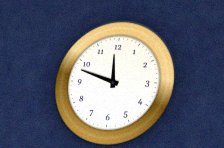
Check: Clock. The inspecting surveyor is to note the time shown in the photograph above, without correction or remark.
11:48
